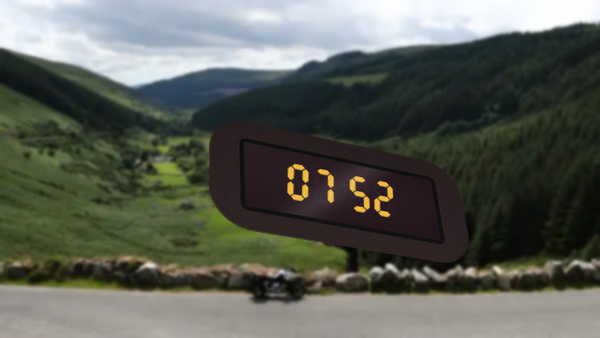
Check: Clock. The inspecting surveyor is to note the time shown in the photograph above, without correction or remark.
7:52
